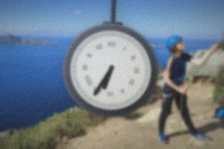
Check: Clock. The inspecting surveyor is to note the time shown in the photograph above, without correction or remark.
6:35
